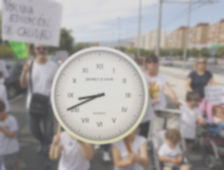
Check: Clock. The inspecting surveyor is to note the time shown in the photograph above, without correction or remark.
8:41
